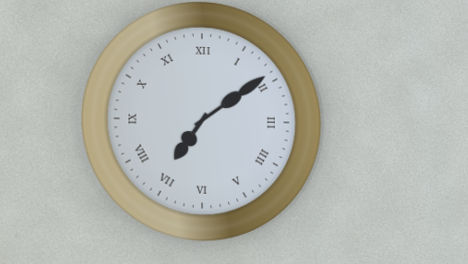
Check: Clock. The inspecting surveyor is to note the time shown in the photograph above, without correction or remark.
7:09
